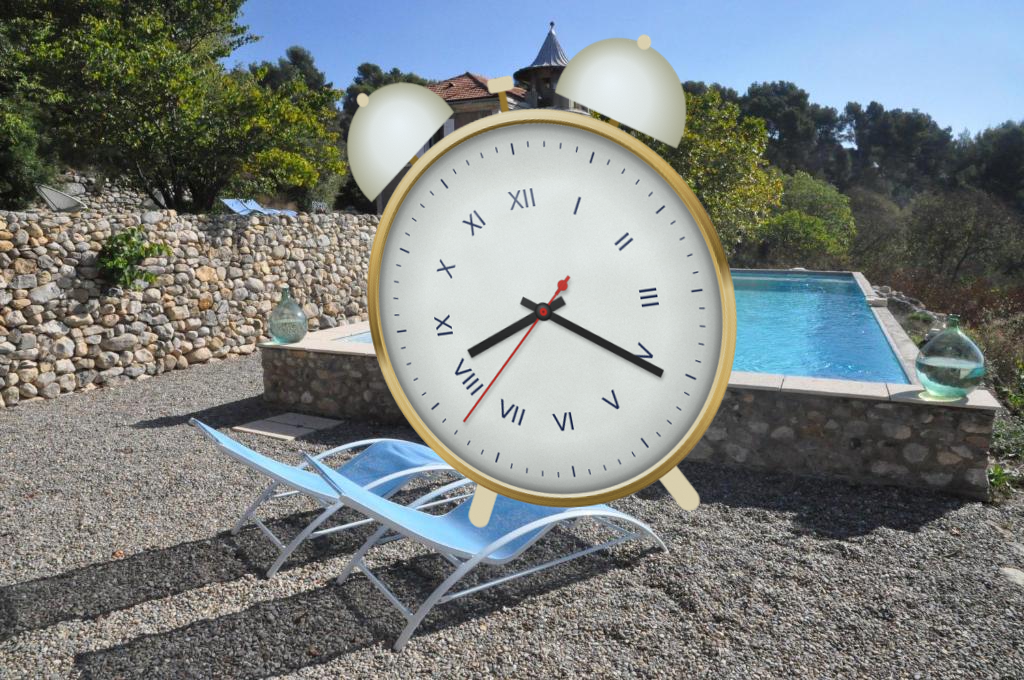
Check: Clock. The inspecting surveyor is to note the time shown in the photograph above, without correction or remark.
8:20:38
